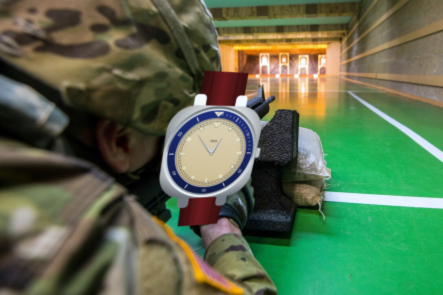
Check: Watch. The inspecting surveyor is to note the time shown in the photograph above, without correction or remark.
12:53
